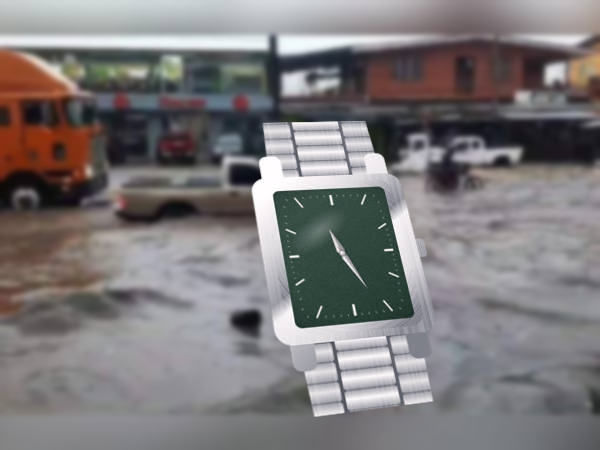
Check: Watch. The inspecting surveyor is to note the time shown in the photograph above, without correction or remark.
11:26
